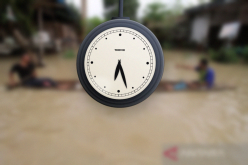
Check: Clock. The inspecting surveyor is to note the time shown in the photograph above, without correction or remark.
6:27
